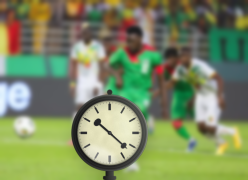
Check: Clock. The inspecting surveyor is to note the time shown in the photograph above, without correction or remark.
10:22
